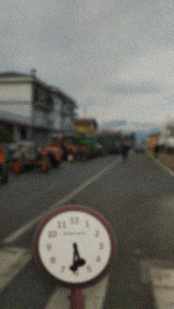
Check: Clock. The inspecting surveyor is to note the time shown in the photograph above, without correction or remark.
5:31
